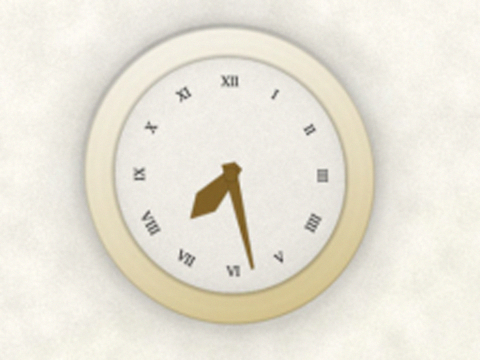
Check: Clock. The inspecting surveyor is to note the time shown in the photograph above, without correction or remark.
7:28
